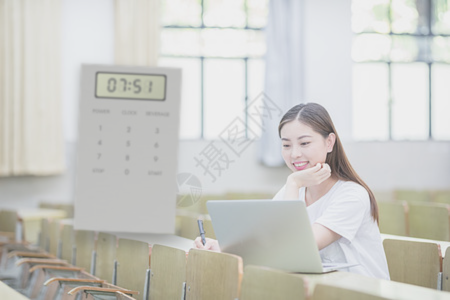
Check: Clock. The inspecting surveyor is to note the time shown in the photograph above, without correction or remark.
7:51
